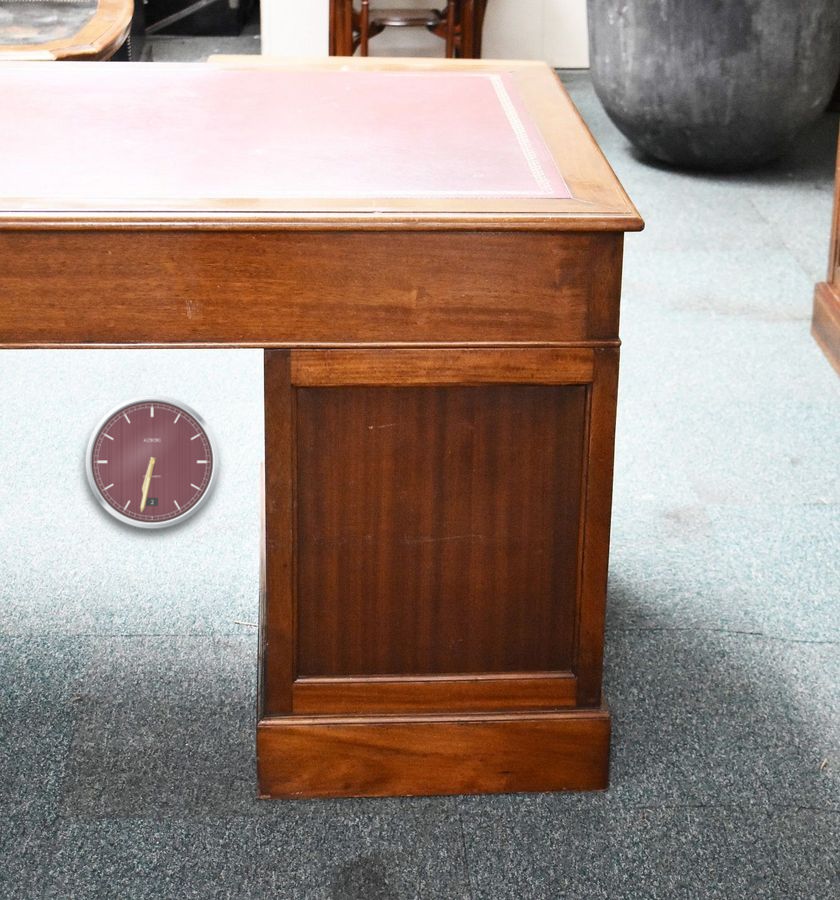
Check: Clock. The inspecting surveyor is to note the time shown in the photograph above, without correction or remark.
6:32
